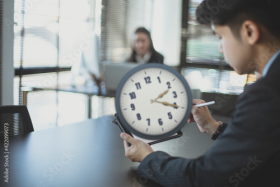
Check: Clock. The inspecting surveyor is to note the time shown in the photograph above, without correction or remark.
2:20
